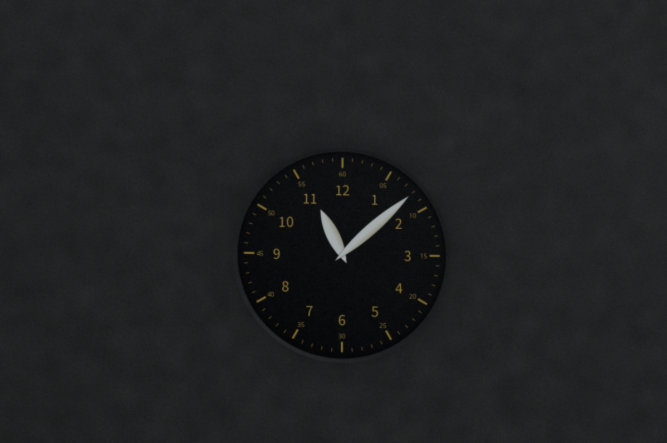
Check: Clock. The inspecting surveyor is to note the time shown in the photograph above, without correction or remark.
11:08
